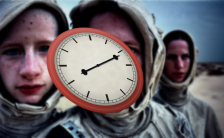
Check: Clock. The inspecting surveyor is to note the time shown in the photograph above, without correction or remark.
8:11
